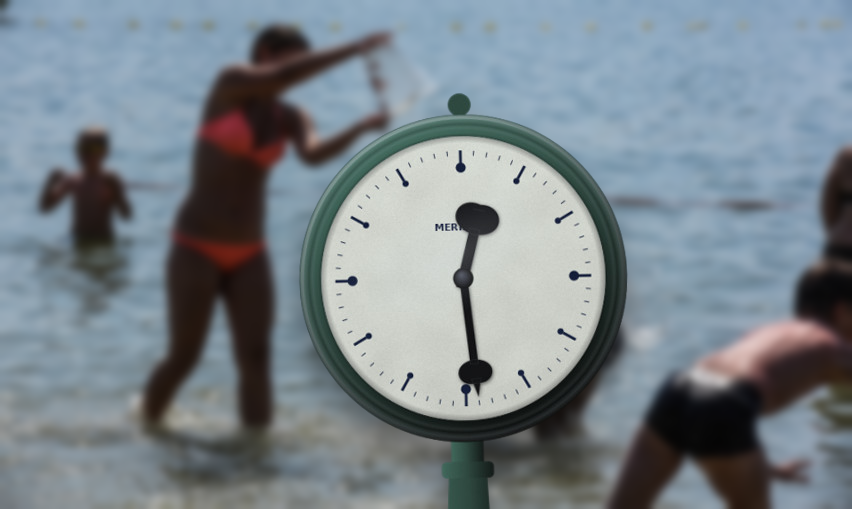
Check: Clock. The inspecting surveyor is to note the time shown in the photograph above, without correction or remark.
12:29
